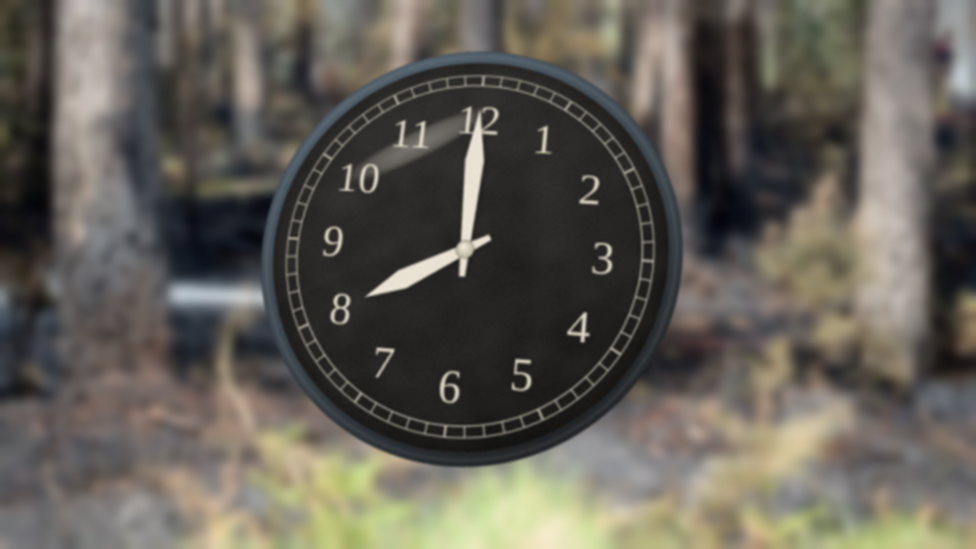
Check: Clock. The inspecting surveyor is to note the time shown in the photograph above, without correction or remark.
8:00
